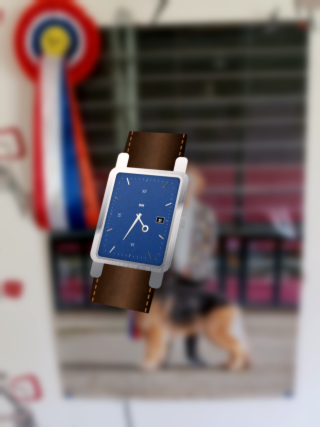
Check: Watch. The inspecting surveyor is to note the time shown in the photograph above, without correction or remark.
4:34
